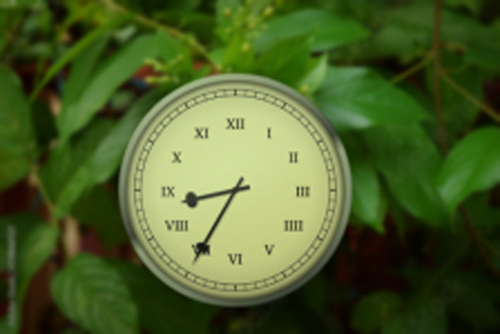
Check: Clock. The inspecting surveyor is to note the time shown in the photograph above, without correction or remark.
8:35
